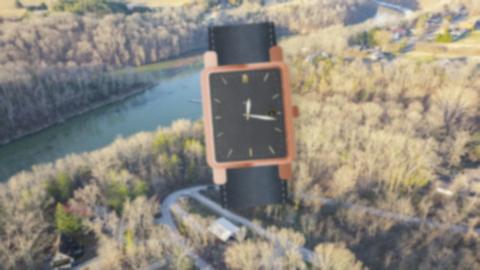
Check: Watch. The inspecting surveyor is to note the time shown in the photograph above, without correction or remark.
12:17
